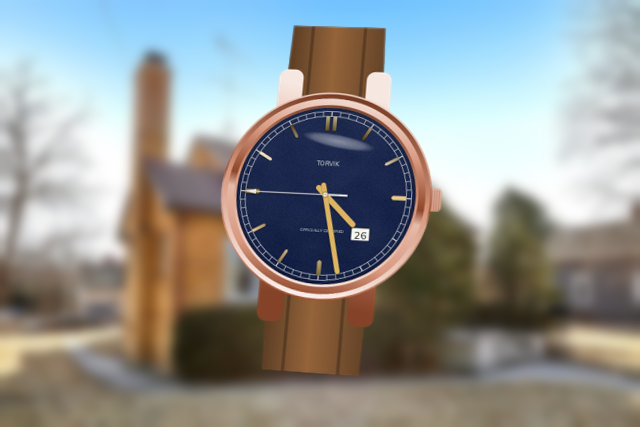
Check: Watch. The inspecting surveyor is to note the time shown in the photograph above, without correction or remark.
4:27:45
